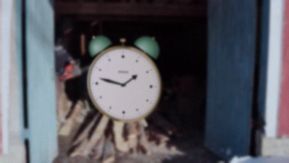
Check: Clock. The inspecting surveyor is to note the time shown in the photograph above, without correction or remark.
1:47
